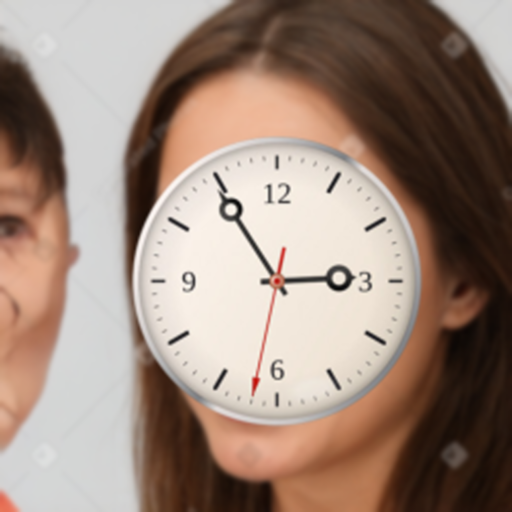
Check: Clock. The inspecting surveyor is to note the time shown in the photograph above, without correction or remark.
2:54:32
